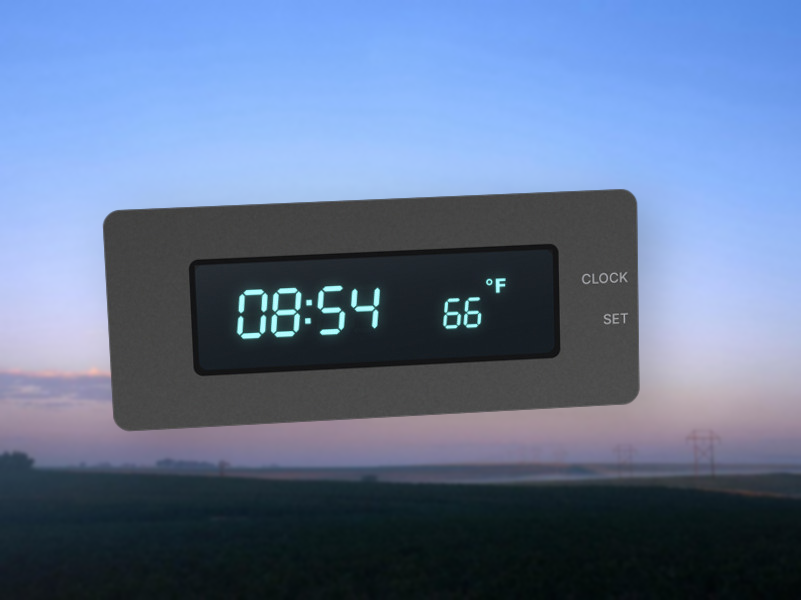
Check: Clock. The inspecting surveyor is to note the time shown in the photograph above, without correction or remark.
8:54
